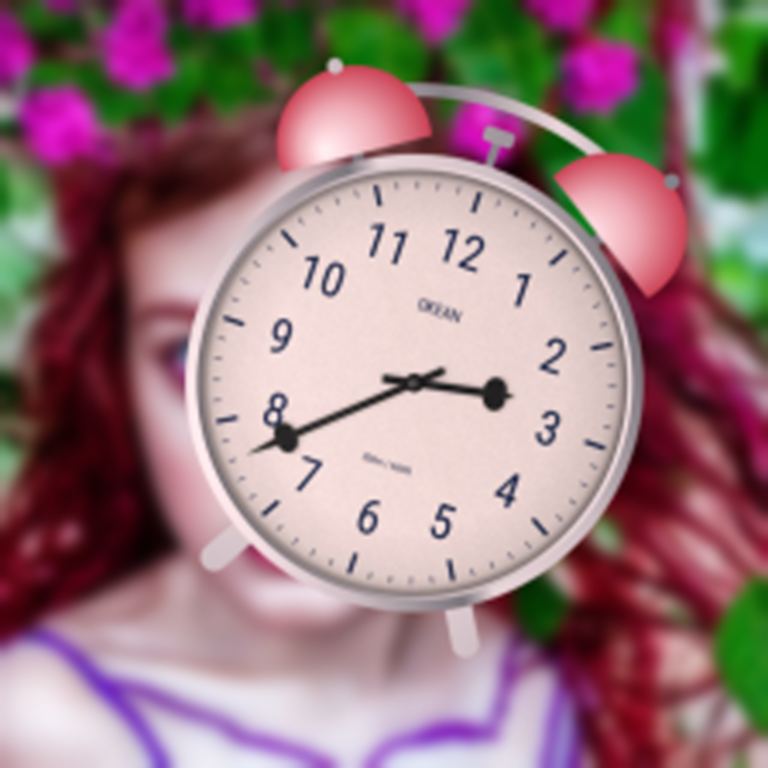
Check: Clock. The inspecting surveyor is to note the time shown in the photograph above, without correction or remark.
2:38
